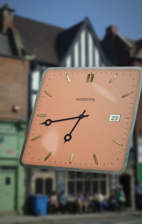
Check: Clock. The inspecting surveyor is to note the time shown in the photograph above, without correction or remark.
6:43
